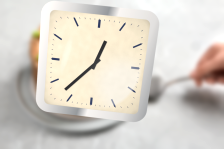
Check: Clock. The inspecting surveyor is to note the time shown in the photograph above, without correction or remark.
12:37
